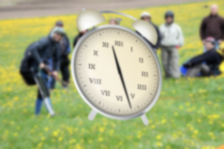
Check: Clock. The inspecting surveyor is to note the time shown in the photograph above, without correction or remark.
11:27
